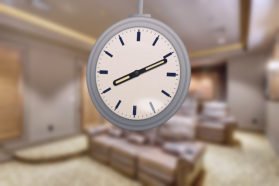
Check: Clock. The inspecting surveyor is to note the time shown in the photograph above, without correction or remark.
8:11
